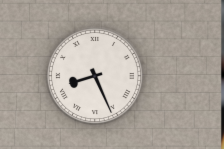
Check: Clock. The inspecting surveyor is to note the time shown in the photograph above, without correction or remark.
8:26
